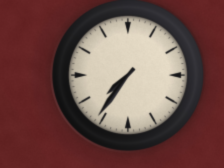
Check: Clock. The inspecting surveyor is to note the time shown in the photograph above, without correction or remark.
7:36
